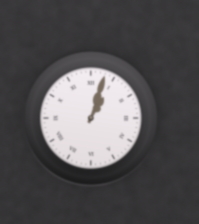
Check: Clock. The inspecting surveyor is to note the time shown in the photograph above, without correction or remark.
1:03
